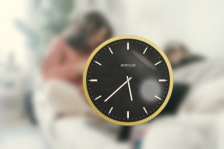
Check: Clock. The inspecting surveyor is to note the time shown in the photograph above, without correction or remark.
5:38
